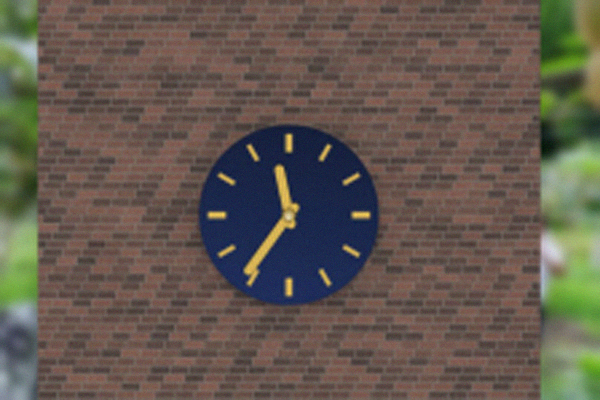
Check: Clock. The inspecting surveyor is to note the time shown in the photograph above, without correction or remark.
11:36
